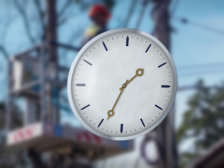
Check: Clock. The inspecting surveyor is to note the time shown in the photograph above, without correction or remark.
1:34
